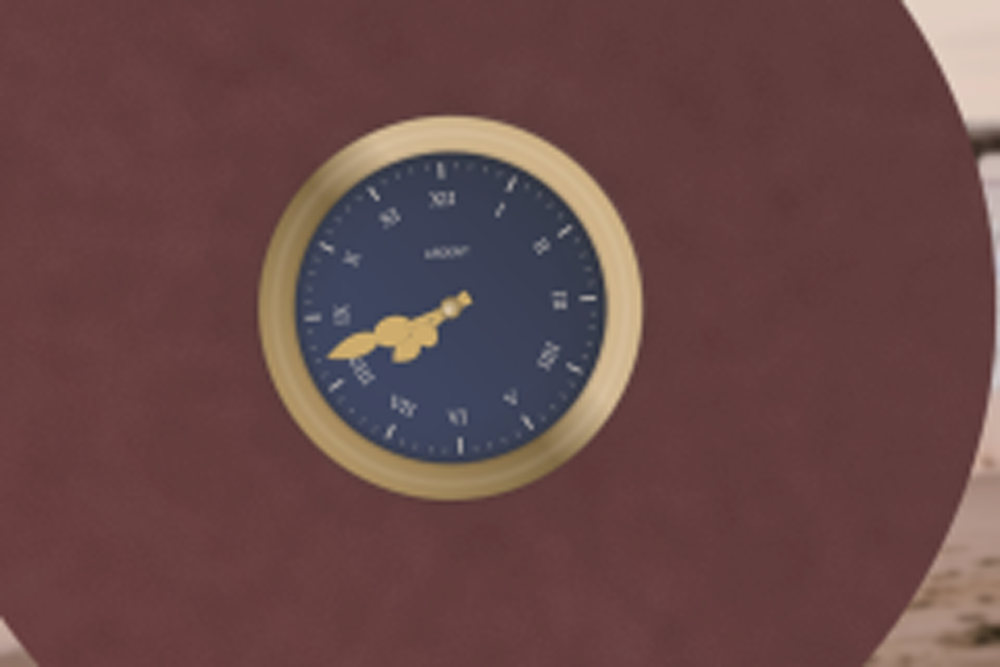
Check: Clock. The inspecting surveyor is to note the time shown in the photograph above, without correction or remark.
7:42
